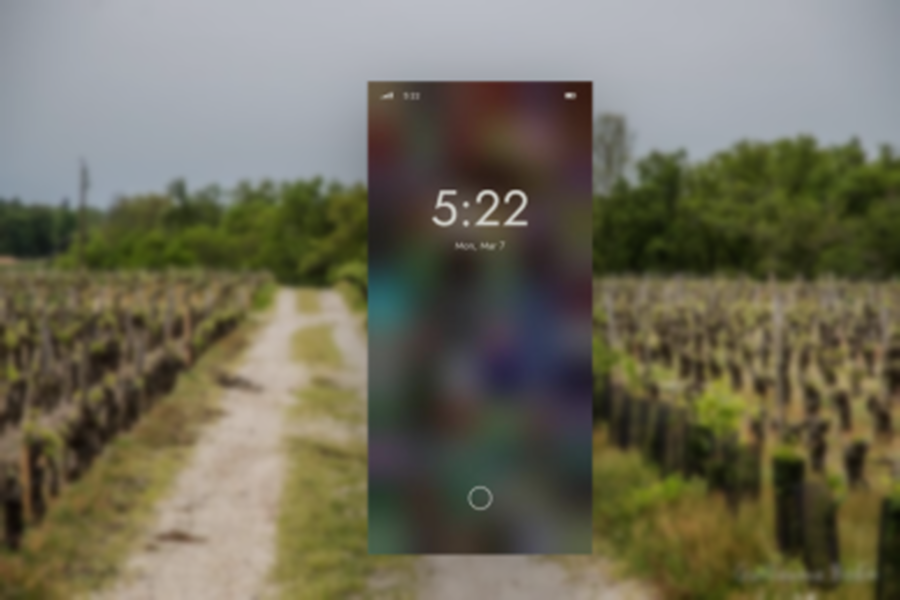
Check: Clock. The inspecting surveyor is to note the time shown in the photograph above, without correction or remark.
5:22
